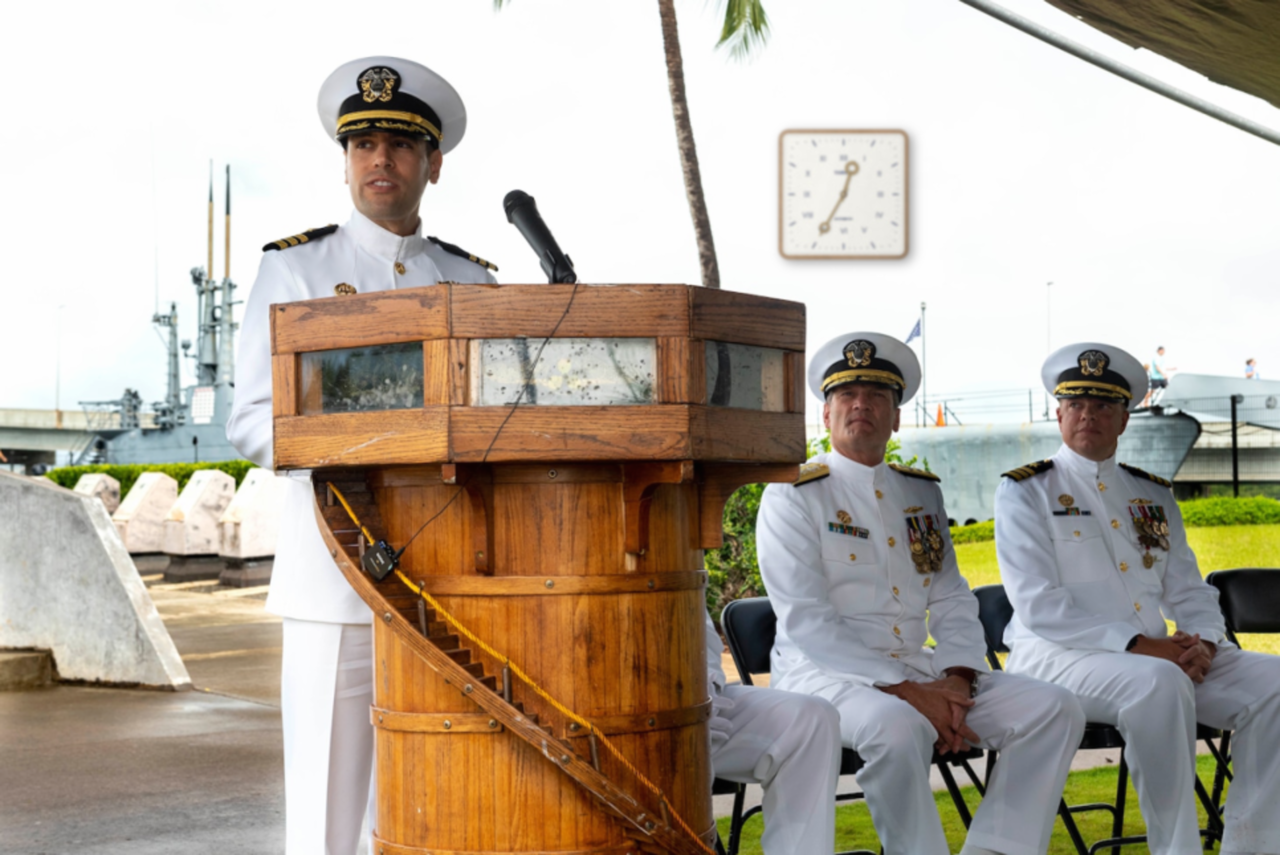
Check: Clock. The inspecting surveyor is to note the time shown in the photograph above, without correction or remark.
12:35
